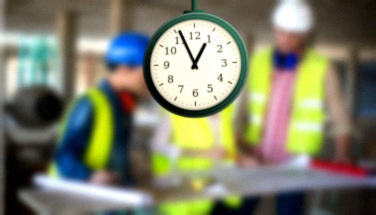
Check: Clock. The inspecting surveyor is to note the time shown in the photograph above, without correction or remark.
12:56
